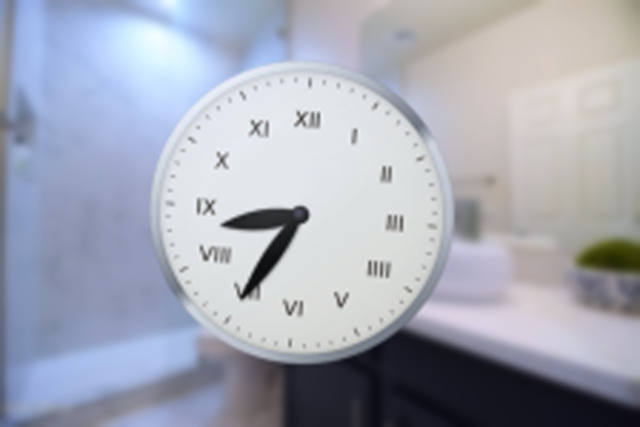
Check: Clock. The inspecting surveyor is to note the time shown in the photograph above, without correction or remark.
8:35
